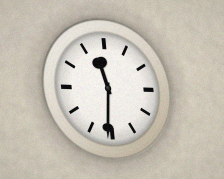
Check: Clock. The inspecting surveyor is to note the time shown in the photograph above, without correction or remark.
11:31
